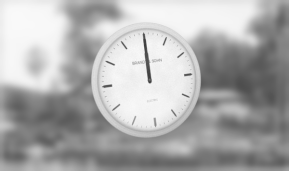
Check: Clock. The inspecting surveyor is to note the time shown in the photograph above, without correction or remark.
12:00
